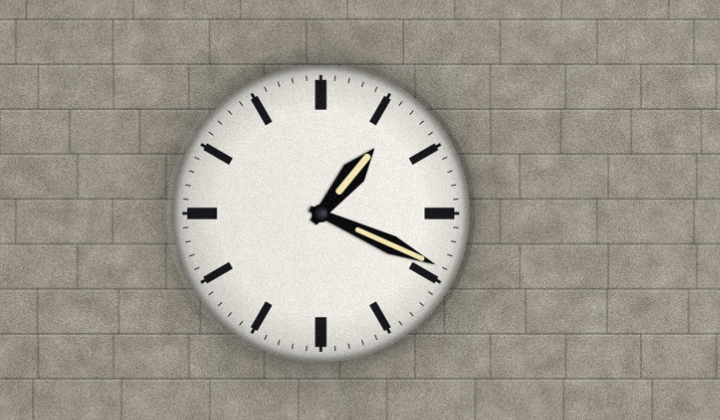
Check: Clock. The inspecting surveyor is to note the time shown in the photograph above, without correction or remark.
1:19
